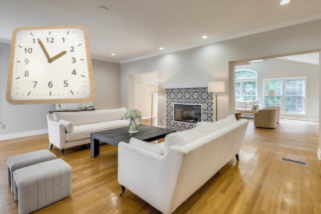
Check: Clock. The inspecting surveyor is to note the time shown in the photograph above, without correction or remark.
1:56
